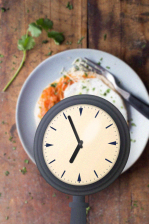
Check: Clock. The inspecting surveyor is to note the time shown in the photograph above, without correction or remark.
6:56
